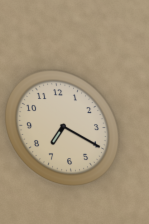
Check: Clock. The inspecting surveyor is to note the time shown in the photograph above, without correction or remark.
7:20
